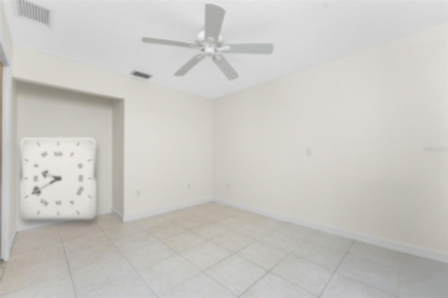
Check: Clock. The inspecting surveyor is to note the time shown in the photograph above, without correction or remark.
9:40
